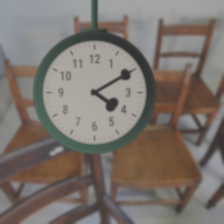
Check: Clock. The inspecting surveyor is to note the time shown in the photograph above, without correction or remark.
4:10
